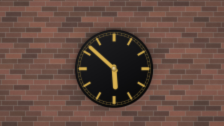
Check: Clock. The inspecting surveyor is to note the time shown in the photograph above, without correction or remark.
5:52
